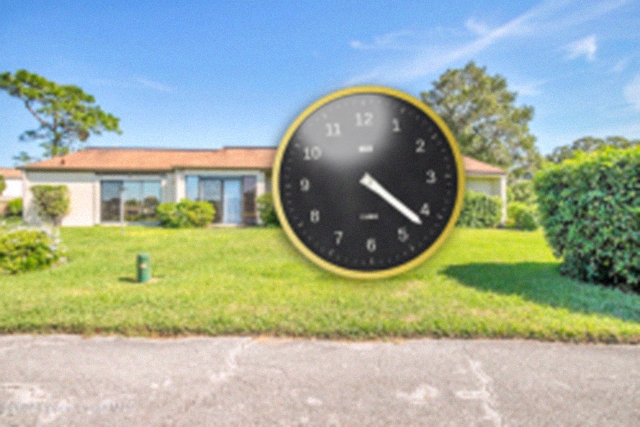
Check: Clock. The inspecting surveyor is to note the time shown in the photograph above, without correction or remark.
4:22
